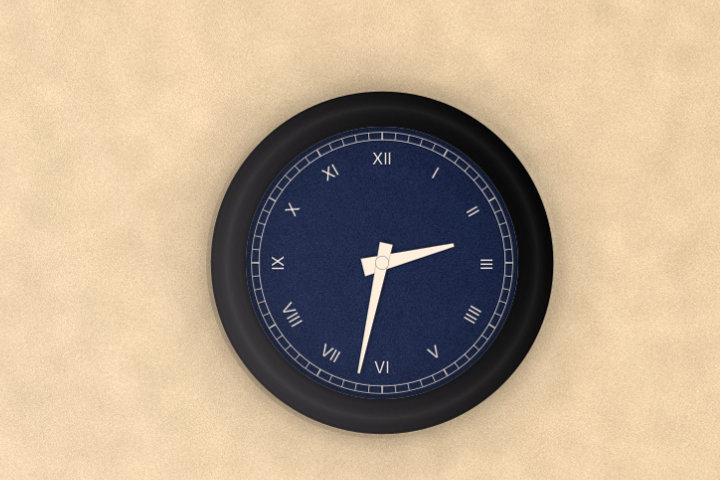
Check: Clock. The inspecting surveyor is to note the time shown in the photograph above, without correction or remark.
2:32
